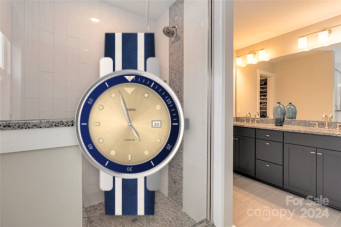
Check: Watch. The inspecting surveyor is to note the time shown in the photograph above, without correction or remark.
4:57
